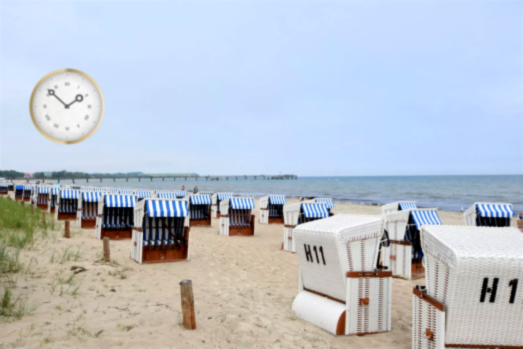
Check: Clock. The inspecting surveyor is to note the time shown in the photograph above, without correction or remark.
1:52
